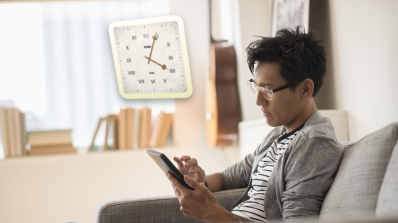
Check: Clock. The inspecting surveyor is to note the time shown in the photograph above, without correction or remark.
4:04
